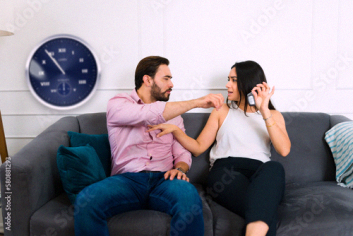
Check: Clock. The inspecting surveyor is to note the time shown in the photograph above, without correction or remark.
10:54
